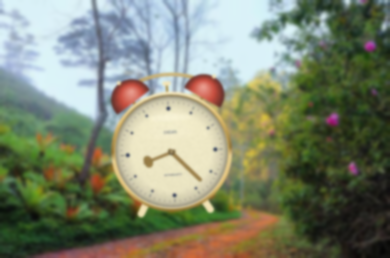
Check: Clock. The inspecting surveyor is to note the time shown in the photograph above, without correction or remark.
8:23
